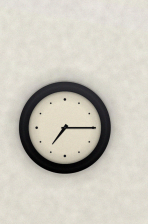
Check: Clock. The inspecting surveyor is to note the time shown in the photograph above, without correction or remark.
7:15
